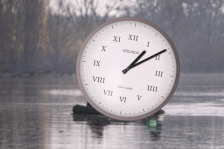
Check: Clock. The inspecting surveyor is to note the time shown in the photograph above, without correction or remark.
1:09
